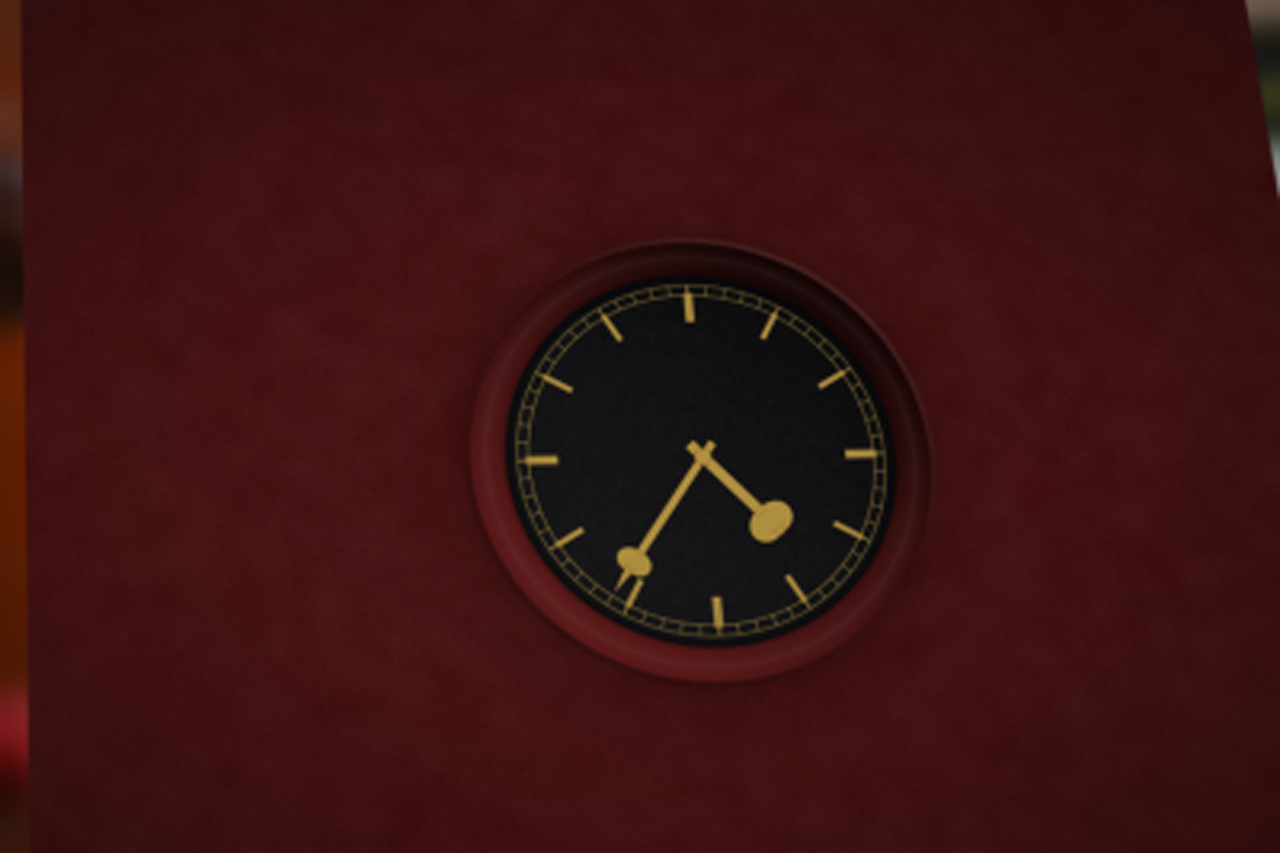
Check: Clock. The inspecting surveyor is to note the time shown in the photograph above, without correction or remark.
4:36
